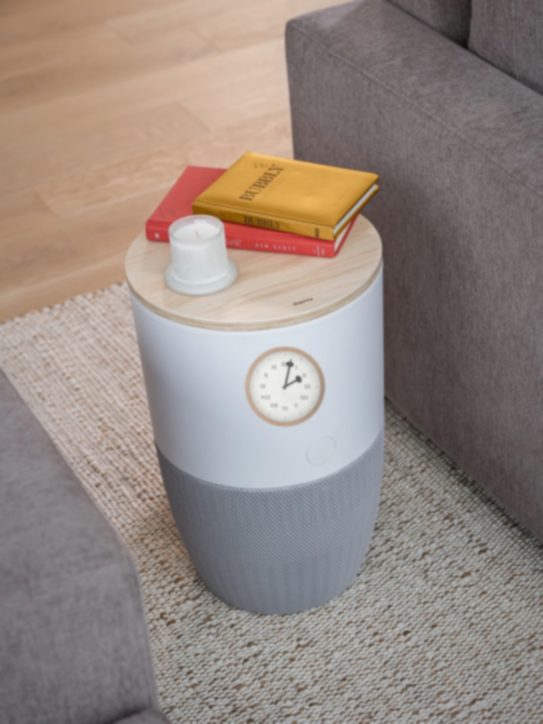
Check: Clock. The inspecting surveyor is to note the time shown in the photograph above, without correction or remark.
2:02
